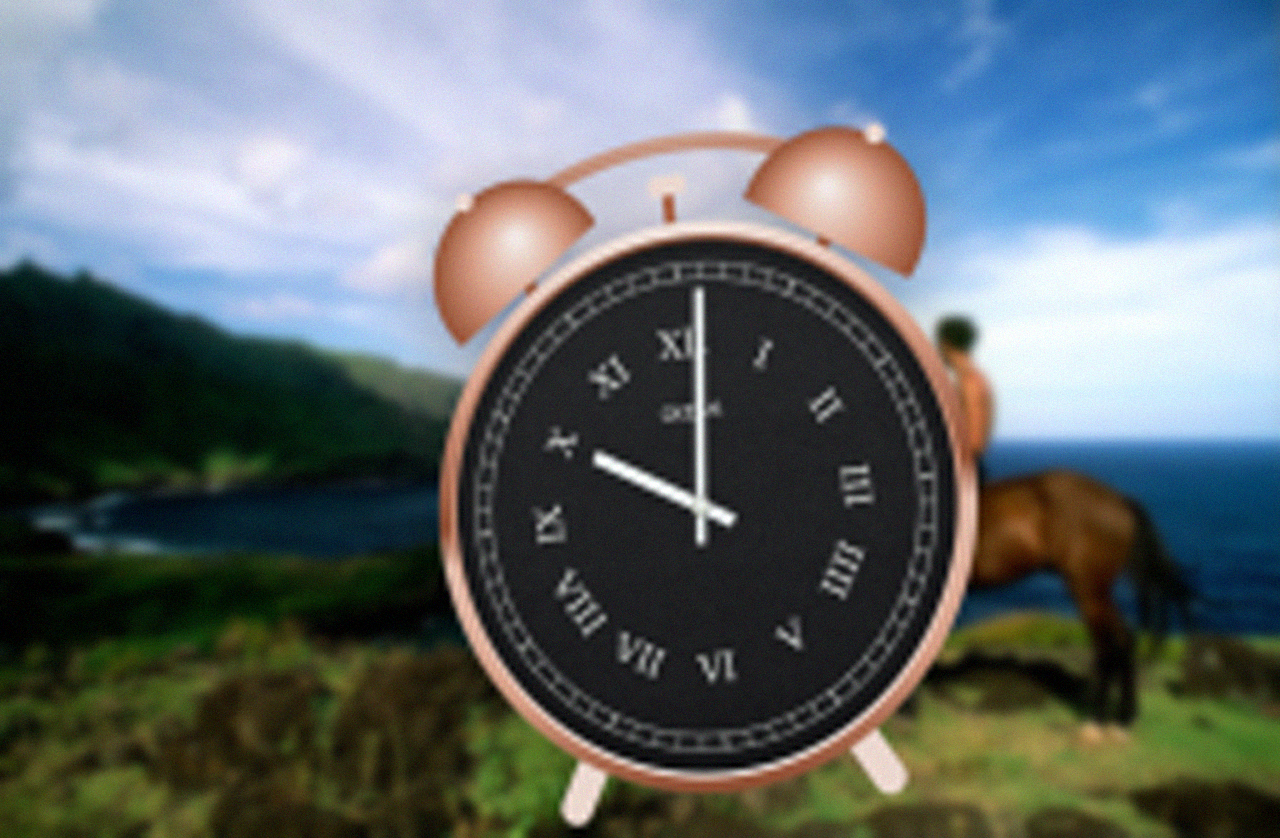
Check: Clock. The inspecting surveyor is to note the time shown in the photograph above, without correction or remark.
10:01
